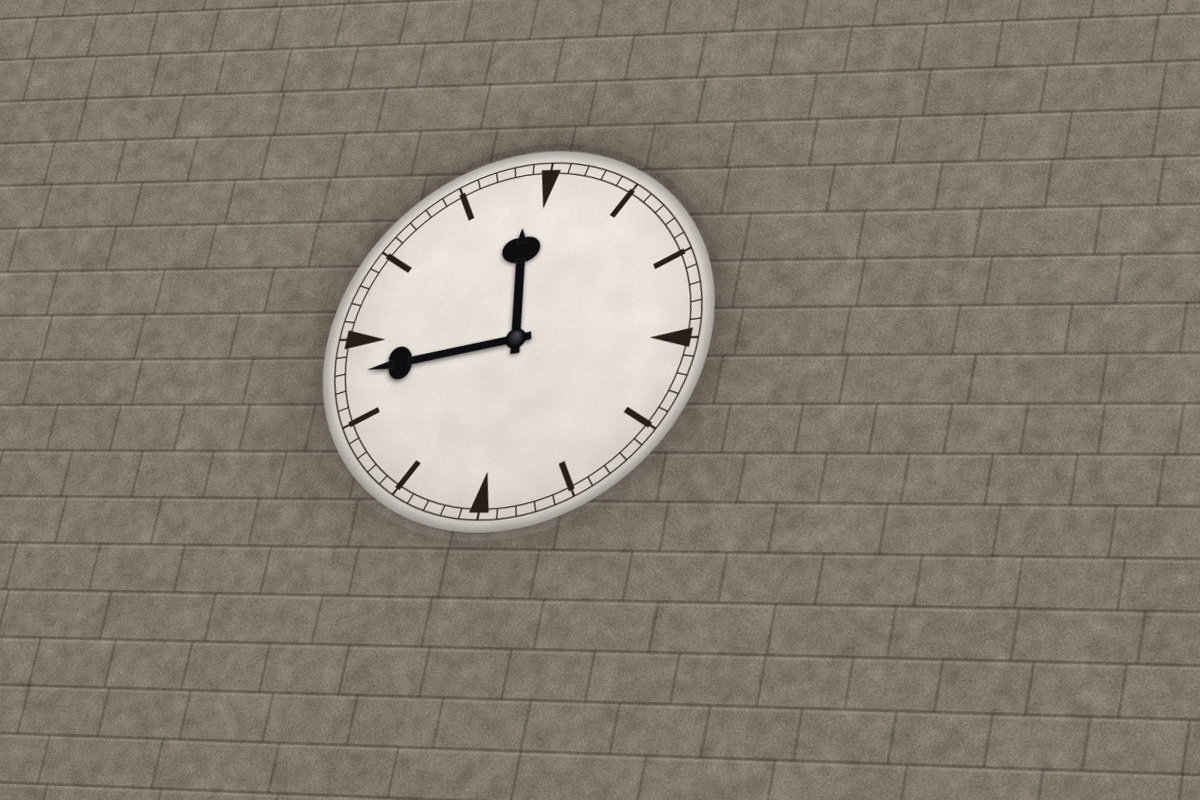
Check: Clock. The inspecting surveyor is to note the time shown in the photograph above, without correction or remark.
11:43
